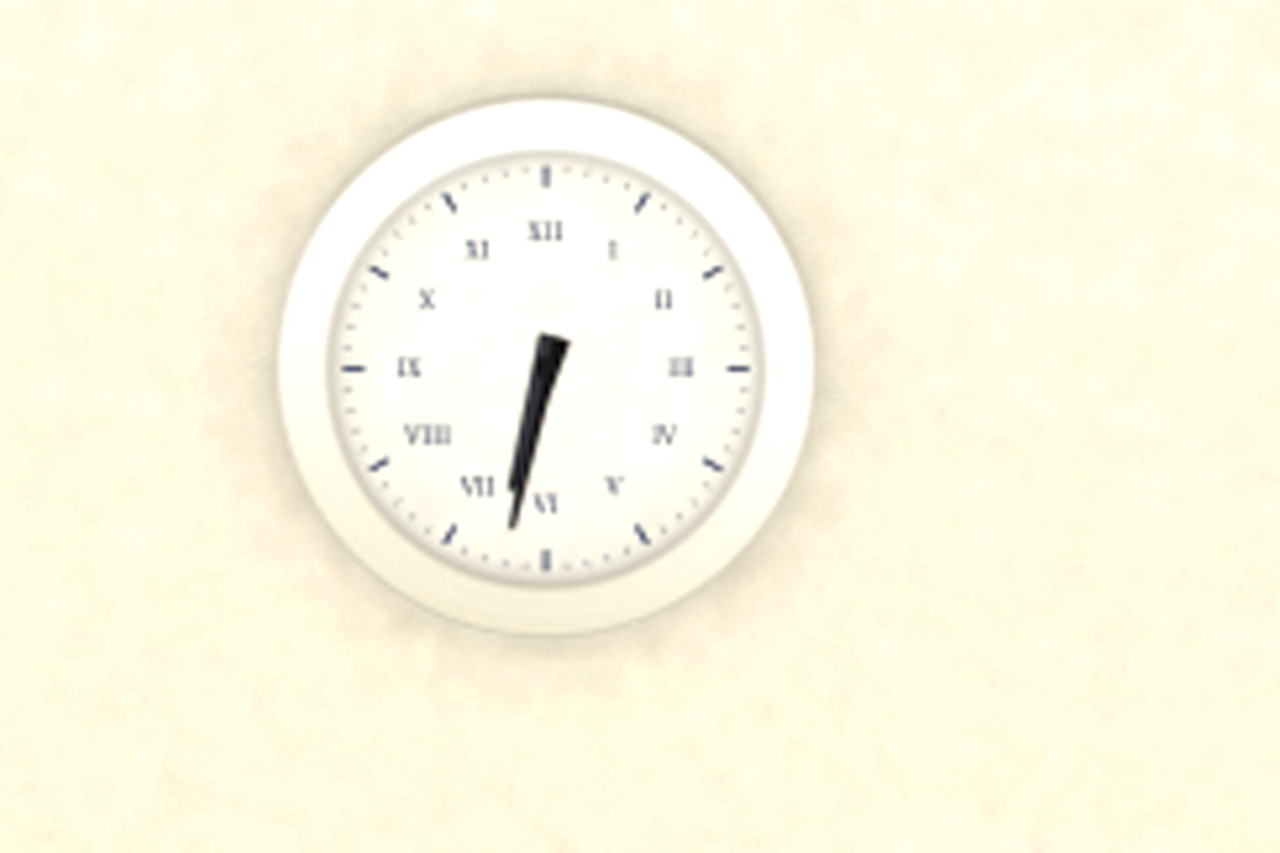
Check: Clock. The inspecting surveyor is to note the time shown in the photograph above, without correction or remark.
6:32
